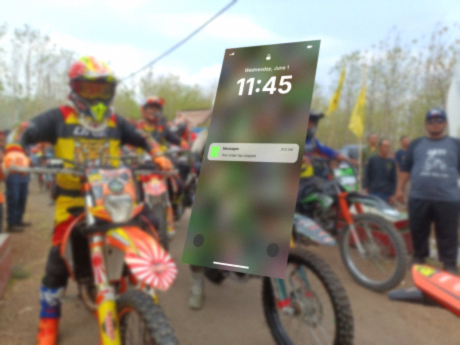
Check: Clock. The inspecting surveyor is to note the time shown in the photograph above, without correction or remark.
11:45
